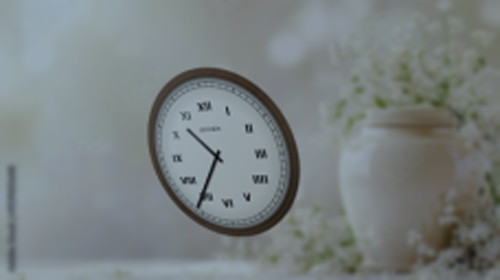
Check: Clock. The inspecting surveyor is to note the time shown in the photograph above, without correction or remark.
10:36
